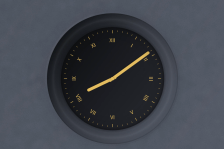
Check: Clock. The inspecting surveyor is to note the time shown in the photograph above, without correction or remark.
8:09
